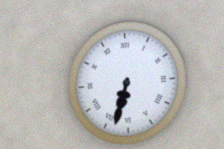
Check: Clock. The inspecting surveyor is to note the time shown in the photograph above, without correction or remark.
6:33
